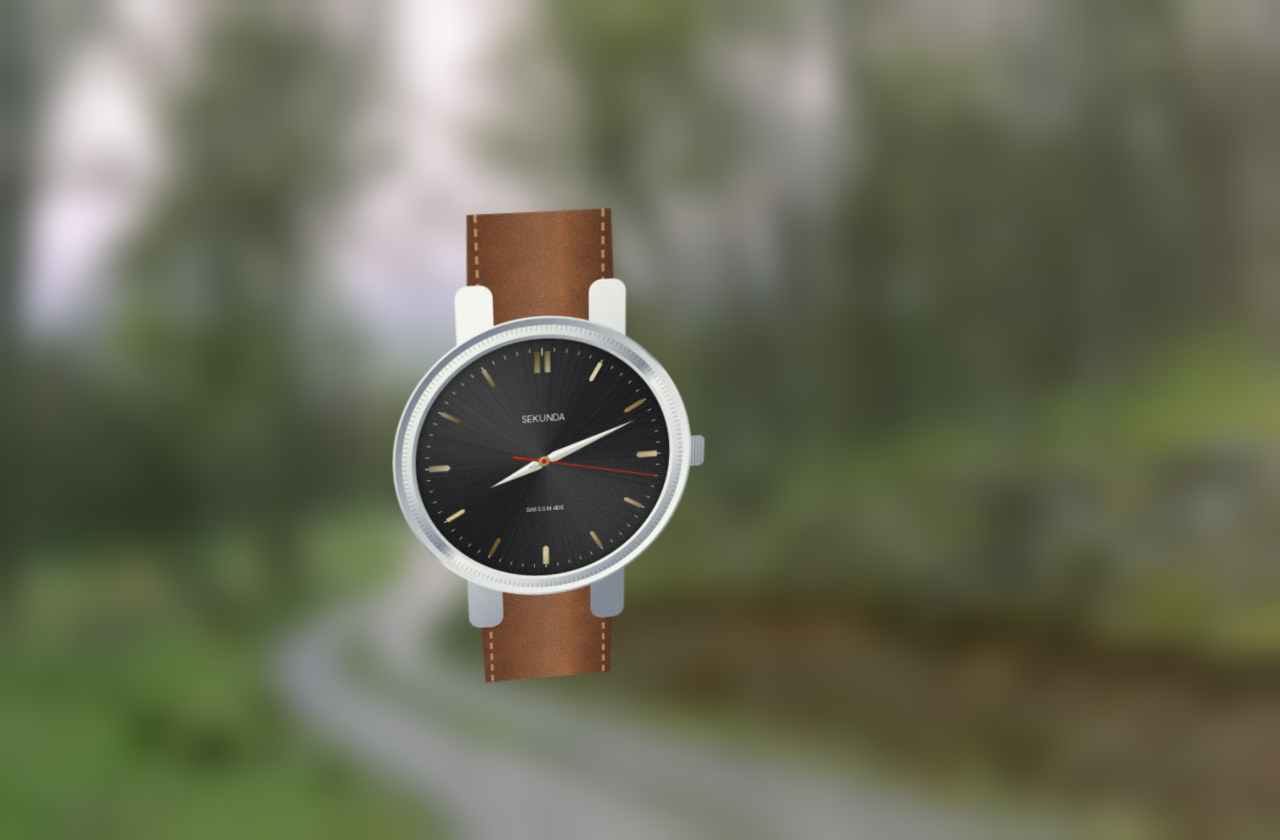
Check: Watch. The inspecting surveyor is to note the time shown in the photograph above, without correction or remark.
8:11:17
